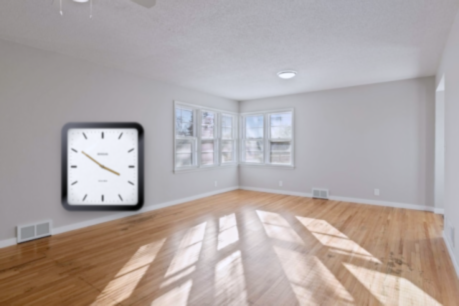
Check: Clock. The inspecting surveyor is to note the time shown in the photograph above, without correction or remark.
3:51
